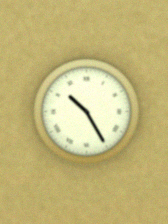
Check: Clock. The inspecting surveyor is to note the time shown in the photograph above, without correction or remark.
10:25
